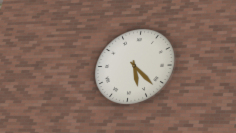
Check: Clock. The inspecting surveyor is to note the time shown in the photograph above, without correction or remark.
5:22
